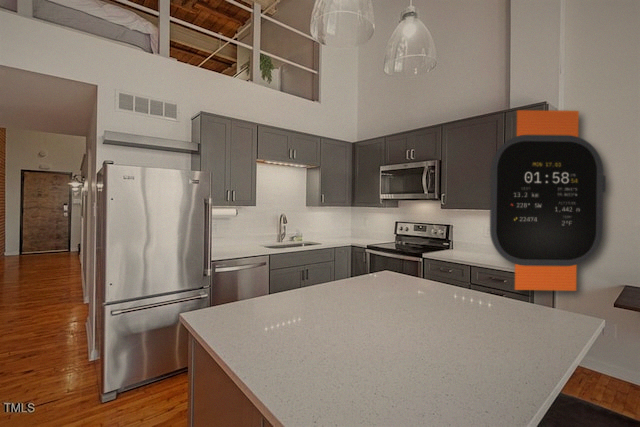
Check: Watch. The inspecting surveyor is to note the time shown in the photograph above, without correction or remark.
1:58
